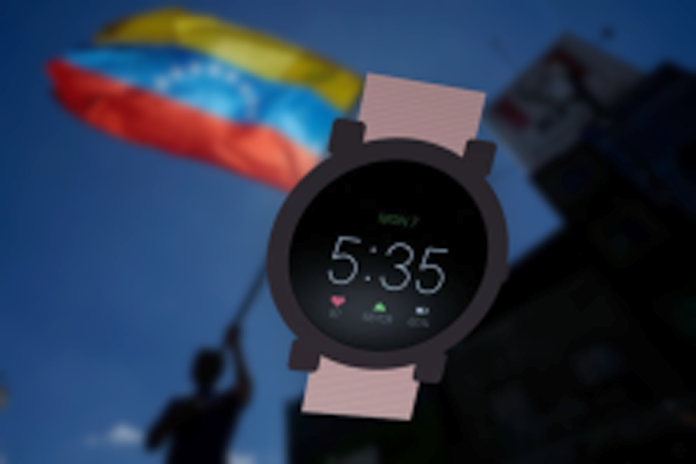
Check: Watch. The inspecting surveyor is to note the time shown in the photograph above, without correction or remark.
5:35
